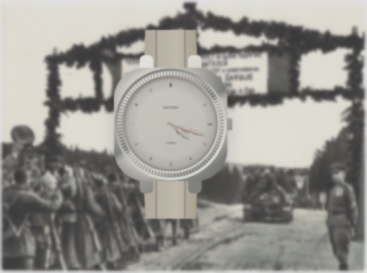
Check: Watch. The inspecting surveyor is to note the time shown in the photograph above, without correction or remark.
4:18
